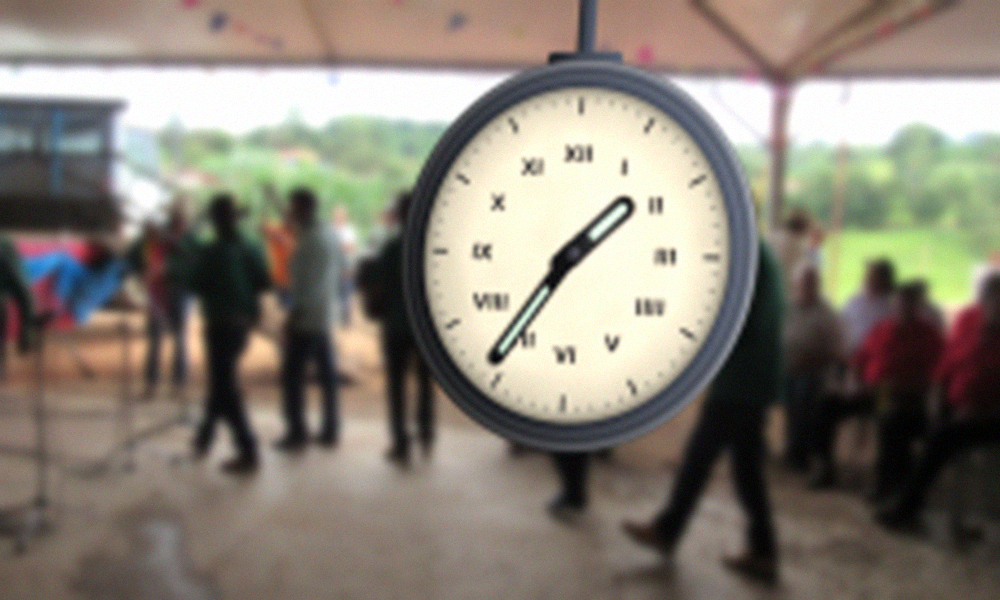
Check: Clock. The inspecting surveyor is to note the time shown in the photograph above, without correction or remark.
1:36
